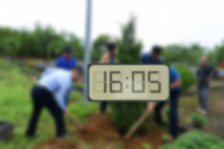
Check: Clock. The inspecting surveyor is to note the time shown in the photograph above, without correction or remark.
16:05
